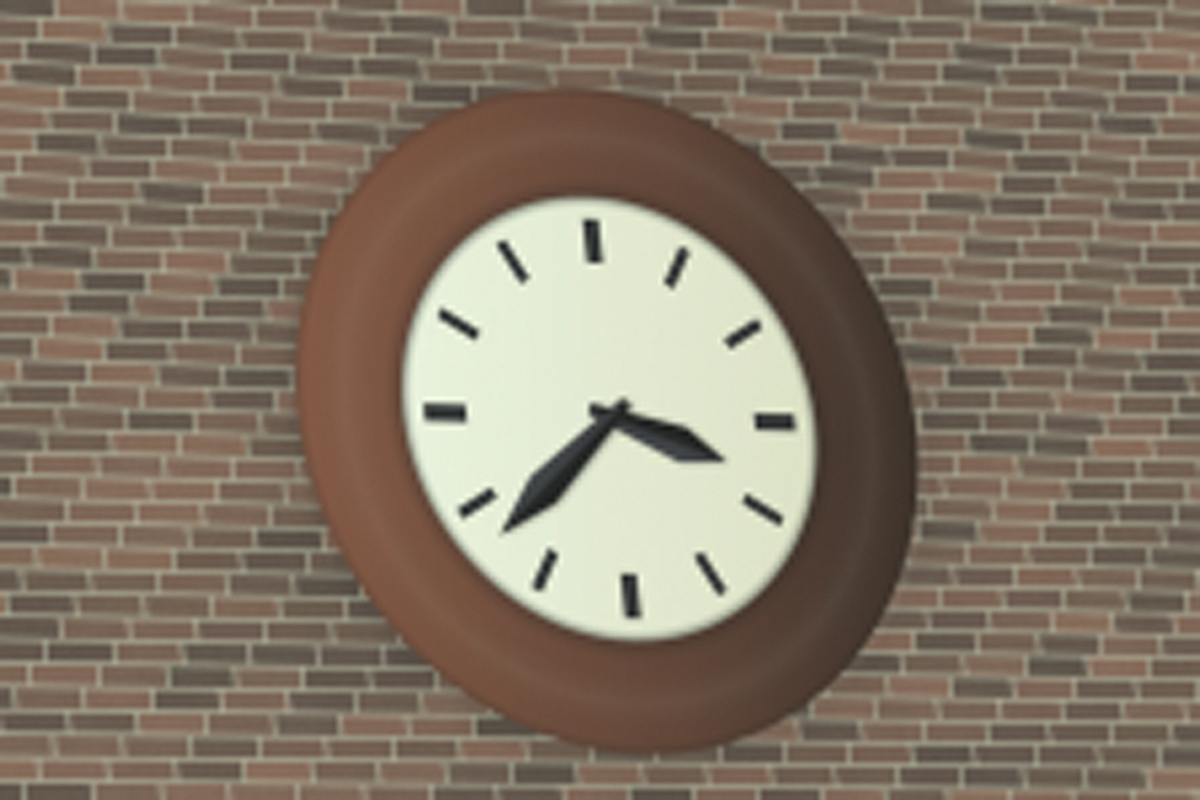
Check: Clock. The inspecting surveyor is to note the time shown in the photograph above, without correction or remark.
3:38
